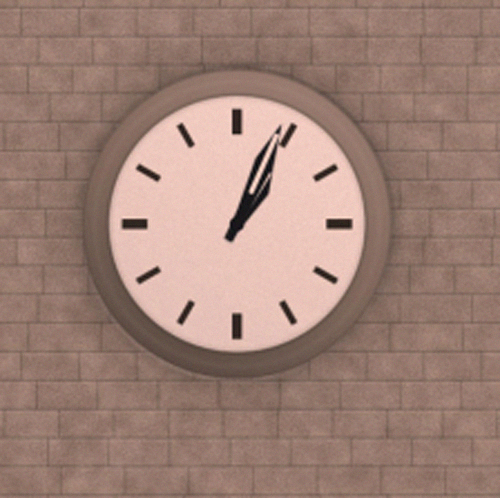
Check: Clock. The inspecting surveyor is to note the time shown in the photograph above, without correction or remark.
1:04
